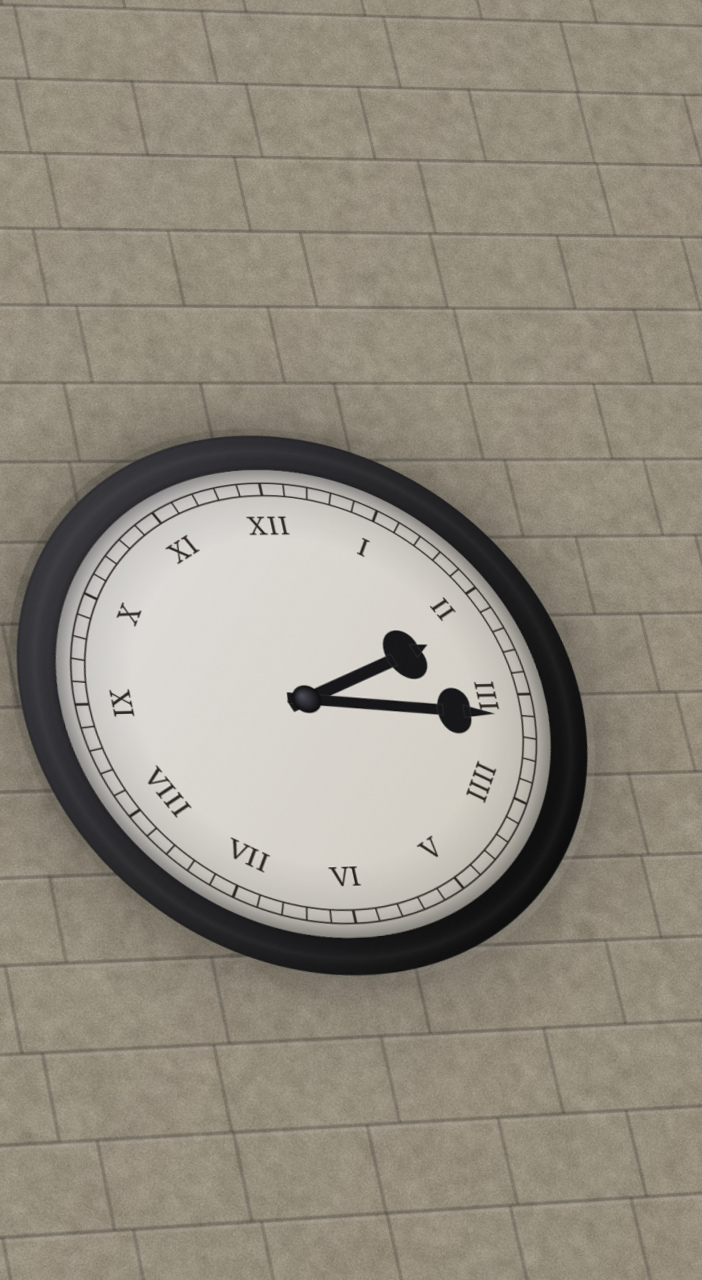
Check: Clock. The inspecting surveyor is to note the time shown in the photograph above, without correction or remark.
2:16
